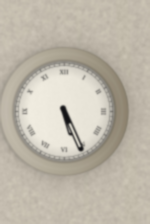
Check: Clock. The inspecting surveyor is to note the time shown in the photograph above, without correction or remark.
5:26
